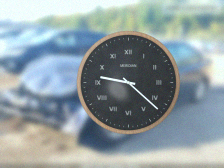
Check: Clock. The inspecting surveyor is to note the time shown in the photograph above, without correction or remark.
9:22
